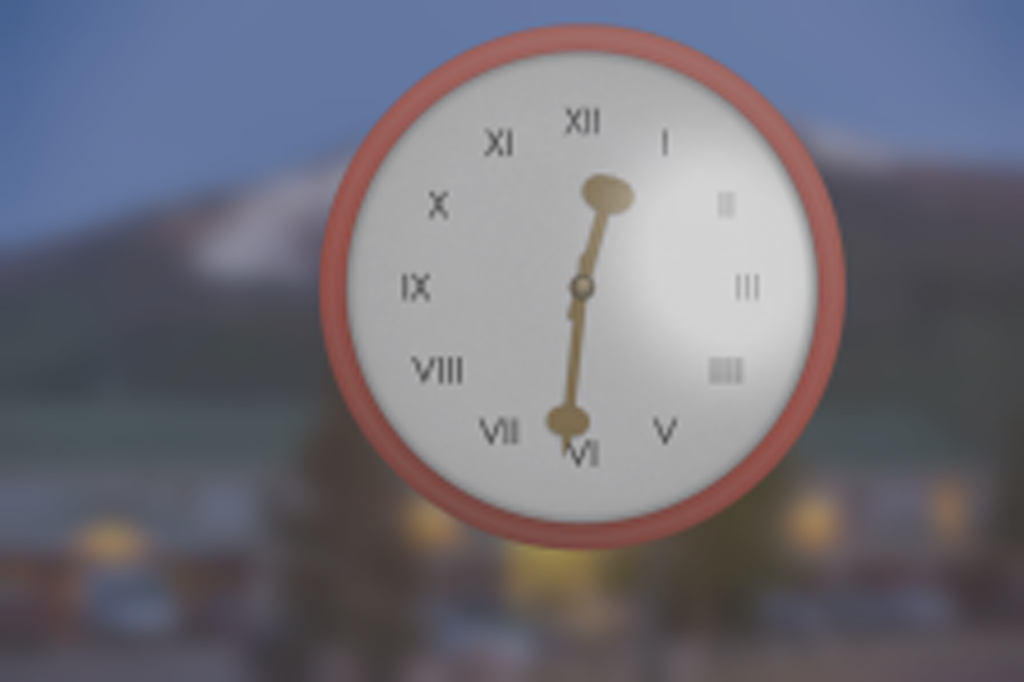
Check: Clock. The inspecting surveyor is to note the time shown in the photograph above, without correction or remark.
12:31
